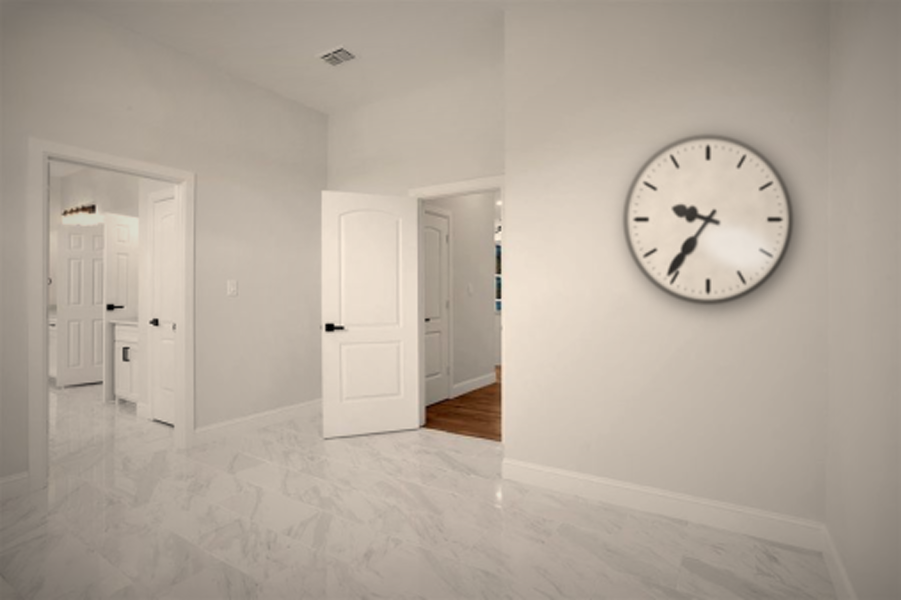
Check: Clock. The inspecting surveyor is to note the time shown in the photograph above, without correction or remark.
9:36
